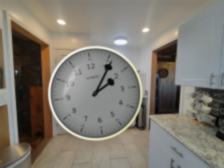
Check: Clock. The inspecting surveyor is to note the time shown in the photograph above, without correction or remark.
2:06
